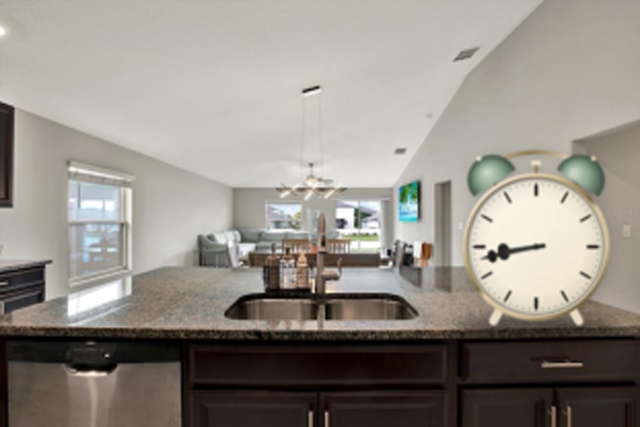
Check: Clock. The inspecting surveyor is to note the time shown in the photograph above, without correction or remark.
8:43
